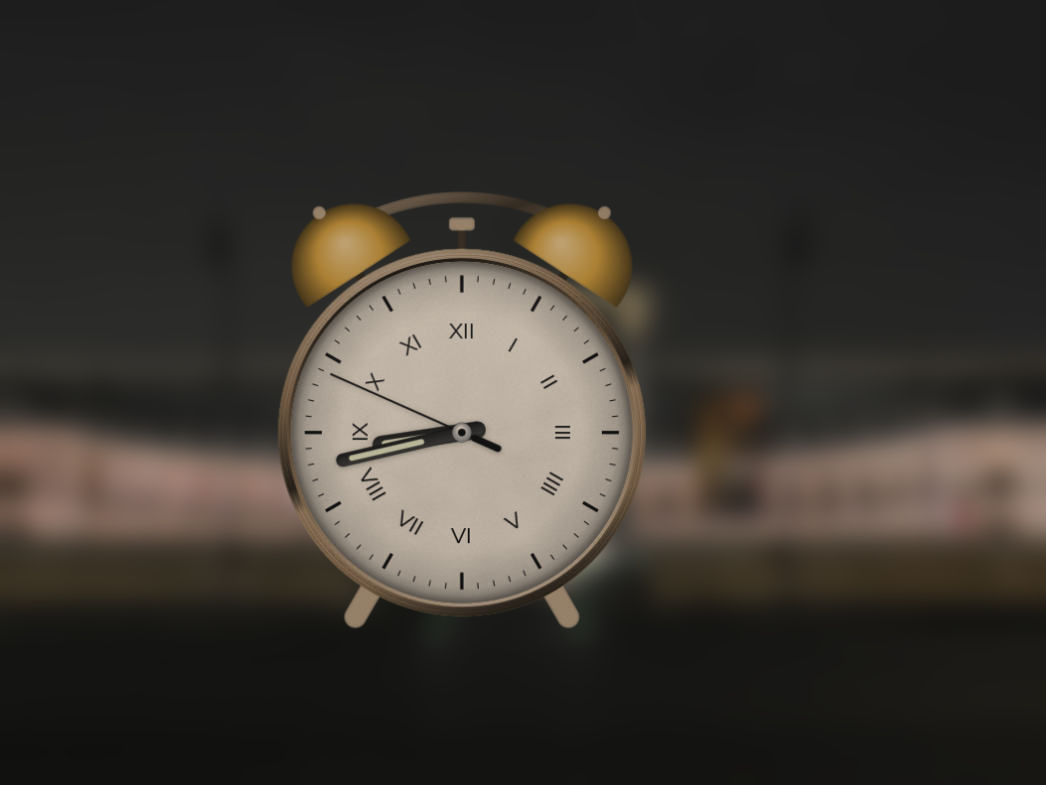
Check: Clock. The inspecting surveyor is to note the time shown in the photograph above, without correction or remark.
8:42:49
